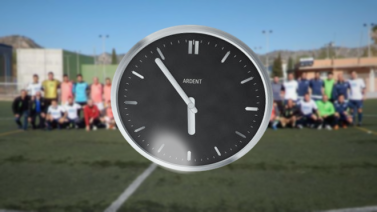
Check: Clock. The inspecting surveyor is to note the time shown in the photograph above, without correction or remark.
5:54
